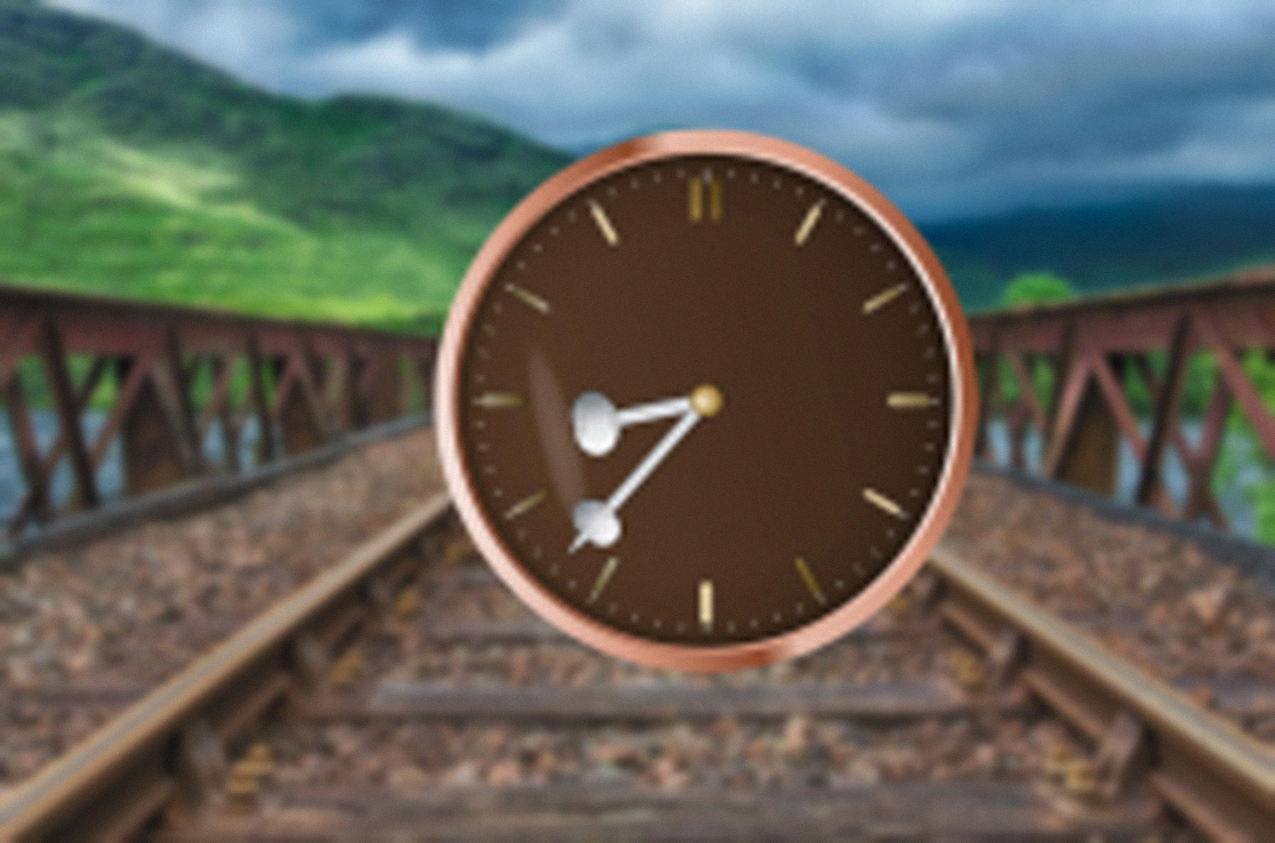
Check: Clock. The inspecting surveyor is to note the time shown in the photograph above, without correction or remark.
8:37
